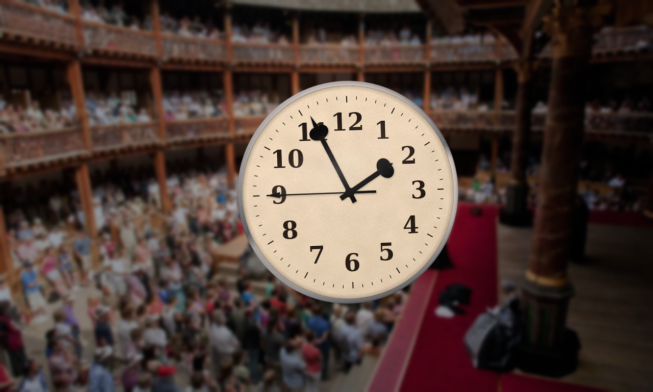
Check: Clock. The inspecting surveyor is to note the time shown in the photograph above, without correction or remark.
1:55:45
